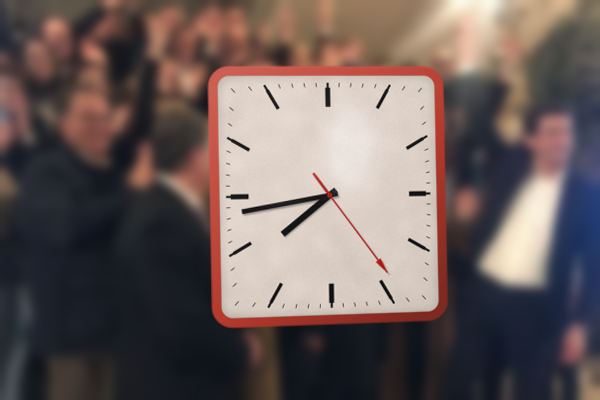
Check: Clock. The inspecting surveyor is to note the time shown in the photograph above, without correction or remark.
7:43:24
